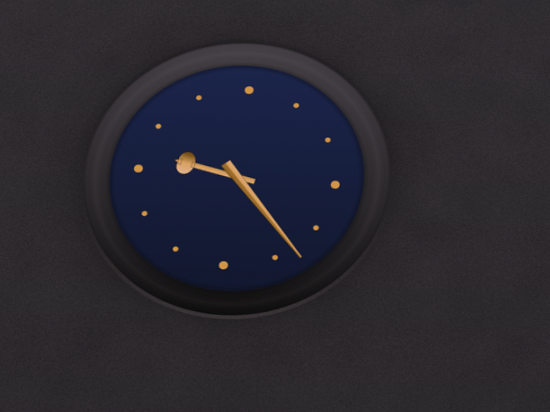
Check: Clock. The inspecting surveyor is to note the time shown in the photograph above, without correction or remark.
9:23
